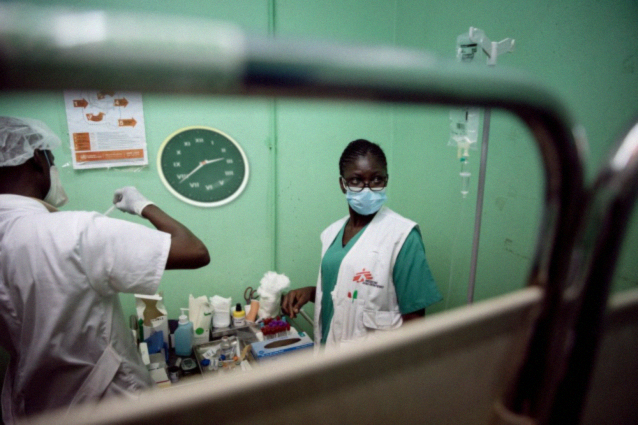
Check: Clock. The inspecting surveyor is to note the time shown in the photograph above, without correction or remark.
2:39
